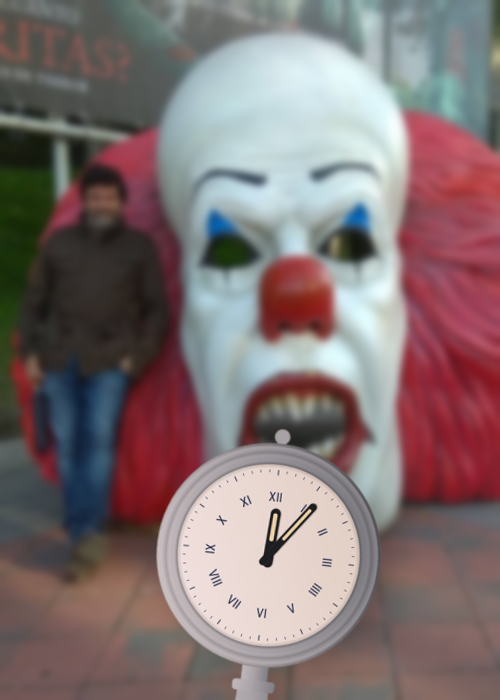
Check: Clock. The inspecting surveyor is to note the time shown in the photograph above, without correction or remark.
12:06
